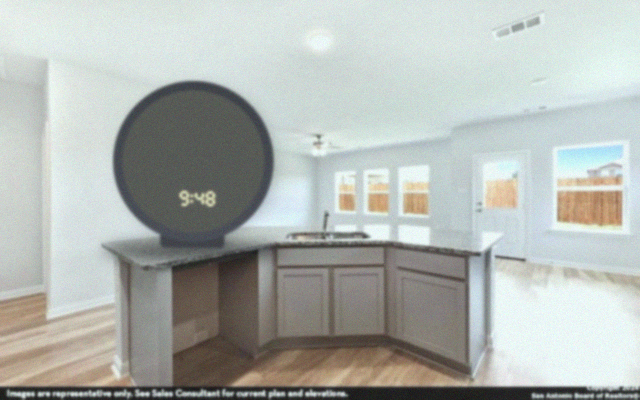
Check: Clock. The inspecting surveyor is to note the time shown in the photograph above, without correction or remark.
9:48
